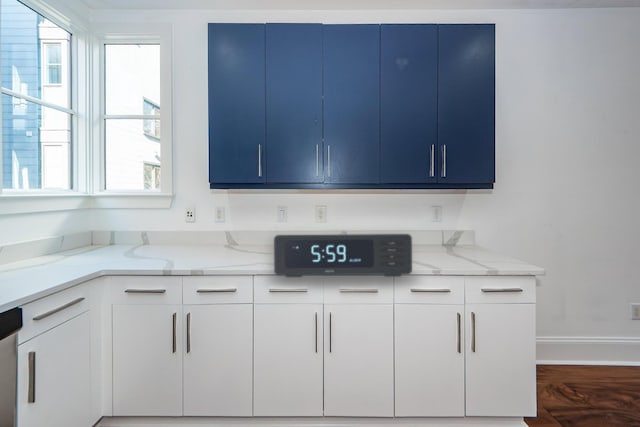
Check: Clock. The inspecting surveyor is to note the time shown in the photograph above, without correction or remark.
5:59
